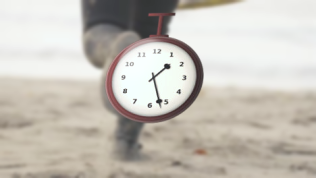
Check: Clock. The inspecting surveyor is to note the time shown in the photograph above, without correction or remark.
1:27
